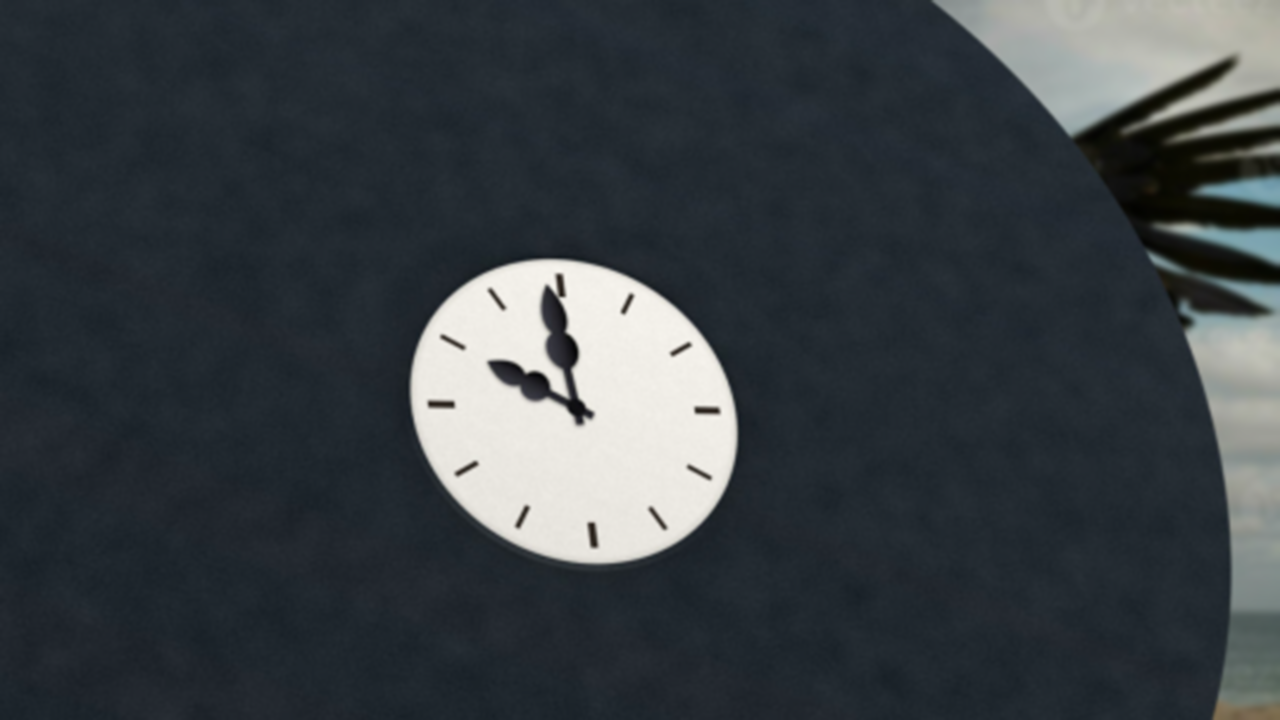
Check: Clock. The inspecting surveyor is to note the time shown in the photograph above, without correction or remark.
9:59
